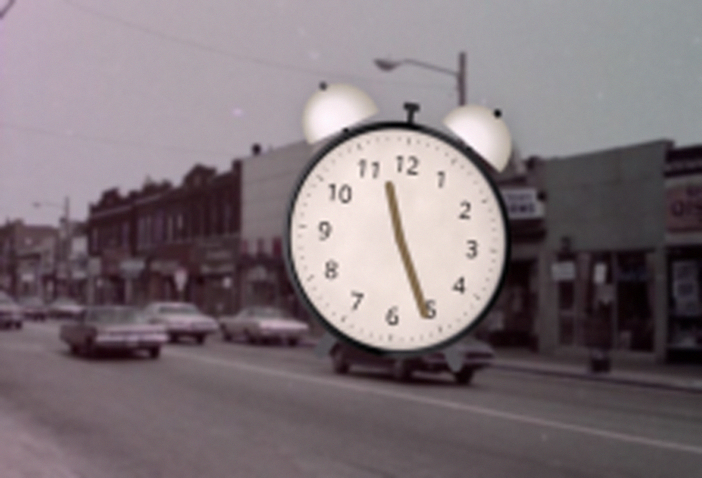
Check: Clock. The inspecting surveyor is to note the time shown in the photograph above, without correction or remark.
11:26
